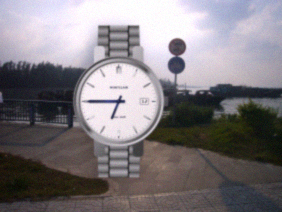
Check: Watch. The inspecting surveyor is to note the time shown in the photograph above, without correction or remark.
6:45
